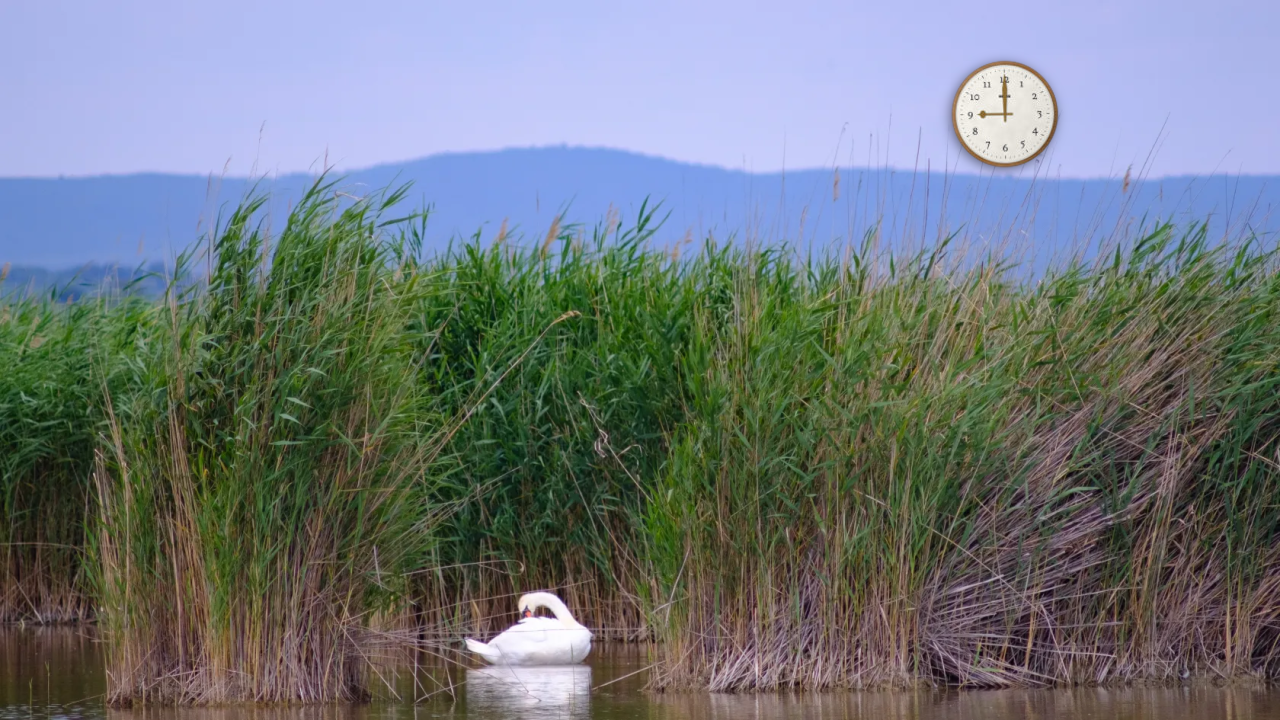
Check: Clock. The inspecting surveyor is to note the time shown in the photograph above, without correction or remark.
9:00
